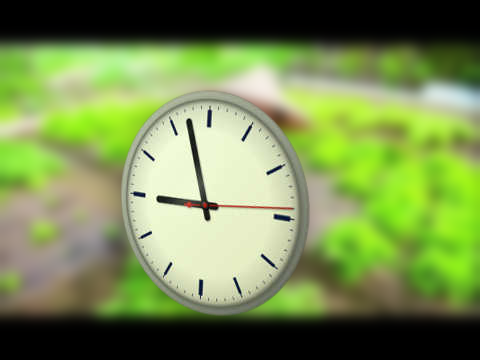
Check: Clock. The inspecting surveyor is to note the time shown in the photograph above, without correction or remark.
8:57:14
